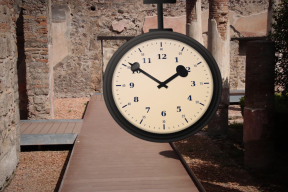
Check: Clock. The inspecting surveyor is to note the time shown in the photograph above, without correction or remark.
1:51
